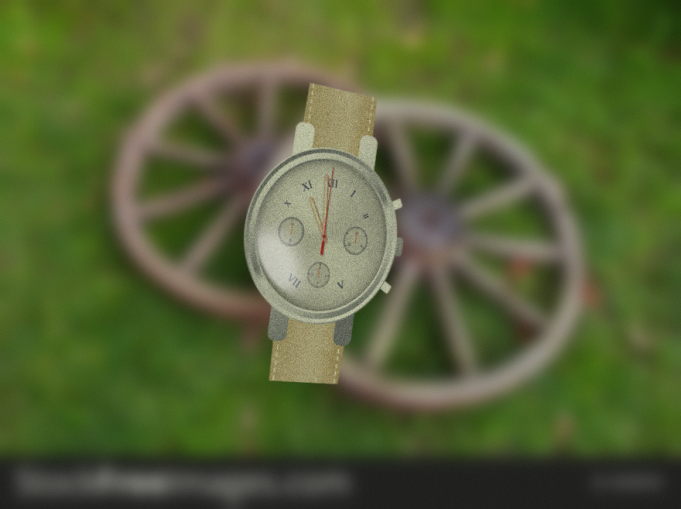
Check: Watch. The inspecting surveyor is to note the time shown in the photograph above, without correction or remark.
10:59
